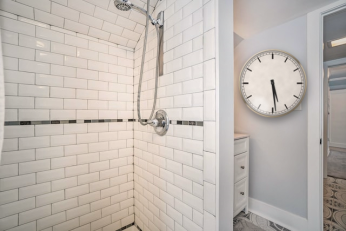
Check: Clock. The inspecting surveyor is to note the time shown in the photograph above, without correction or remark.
5:29
